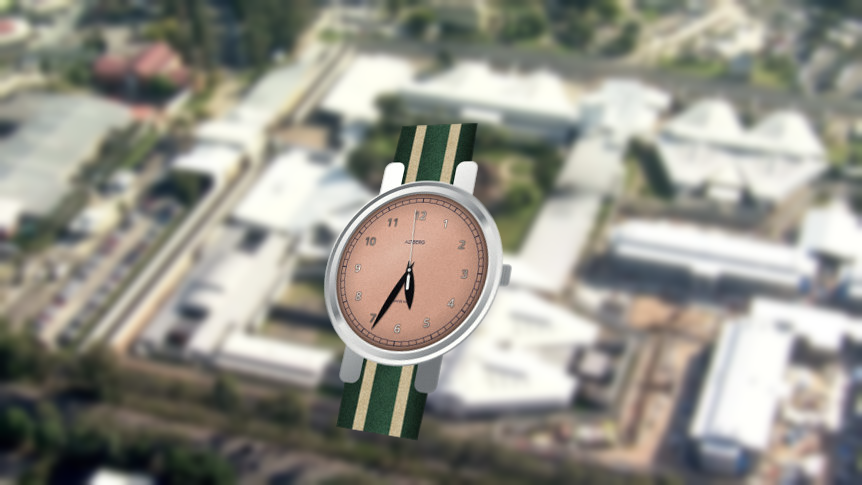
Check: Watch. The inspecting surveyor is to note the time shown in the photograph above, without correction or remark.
5:33:59
